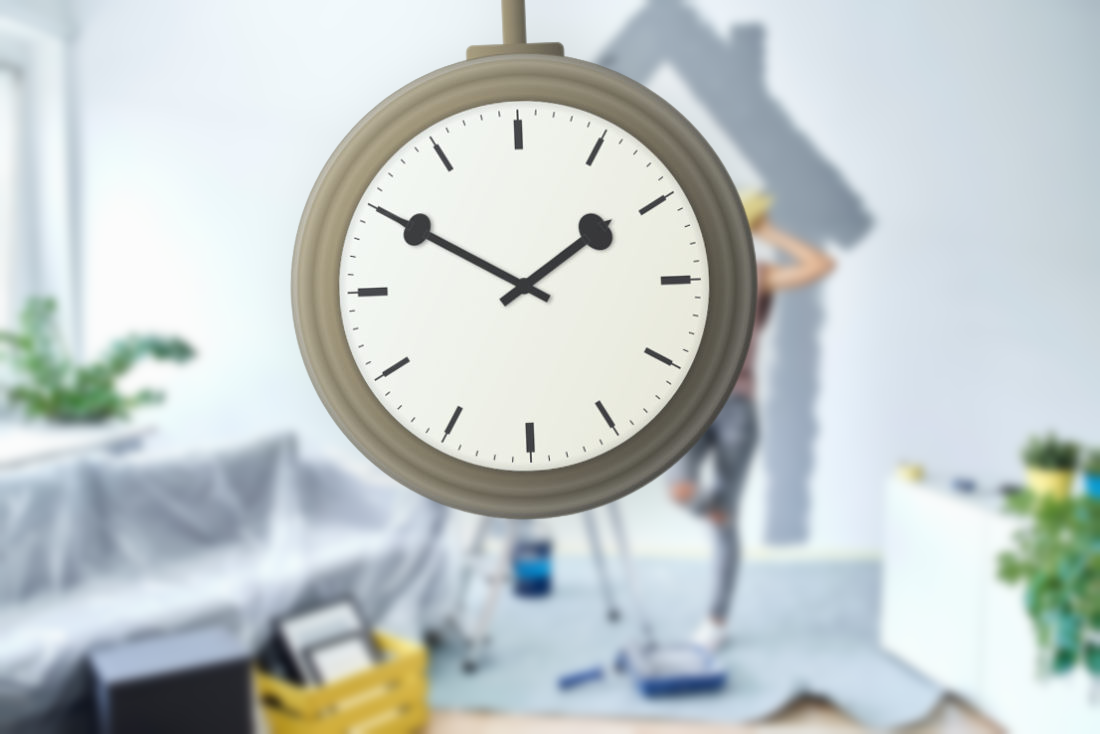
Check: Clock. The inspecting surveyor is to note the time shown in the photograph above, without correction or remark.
1:50
